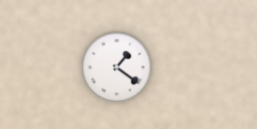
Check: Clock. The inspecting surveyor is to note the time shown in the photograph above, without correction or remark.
1:21
